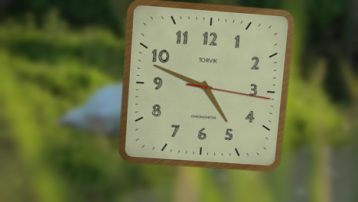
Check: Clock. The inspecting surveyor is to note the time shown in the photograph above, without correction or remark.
4:48:16
